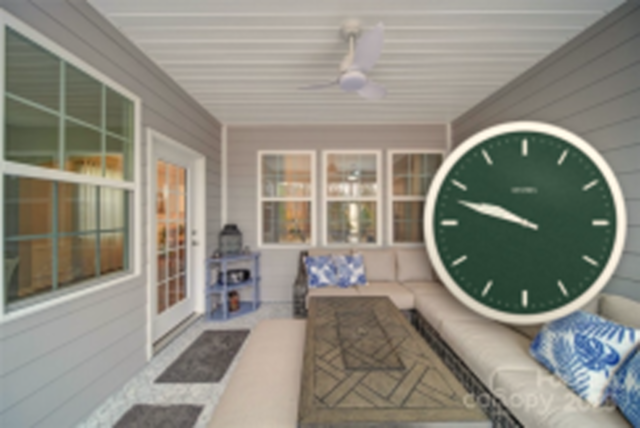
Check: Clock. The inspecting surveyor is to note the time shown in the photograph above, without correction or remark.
9:48
